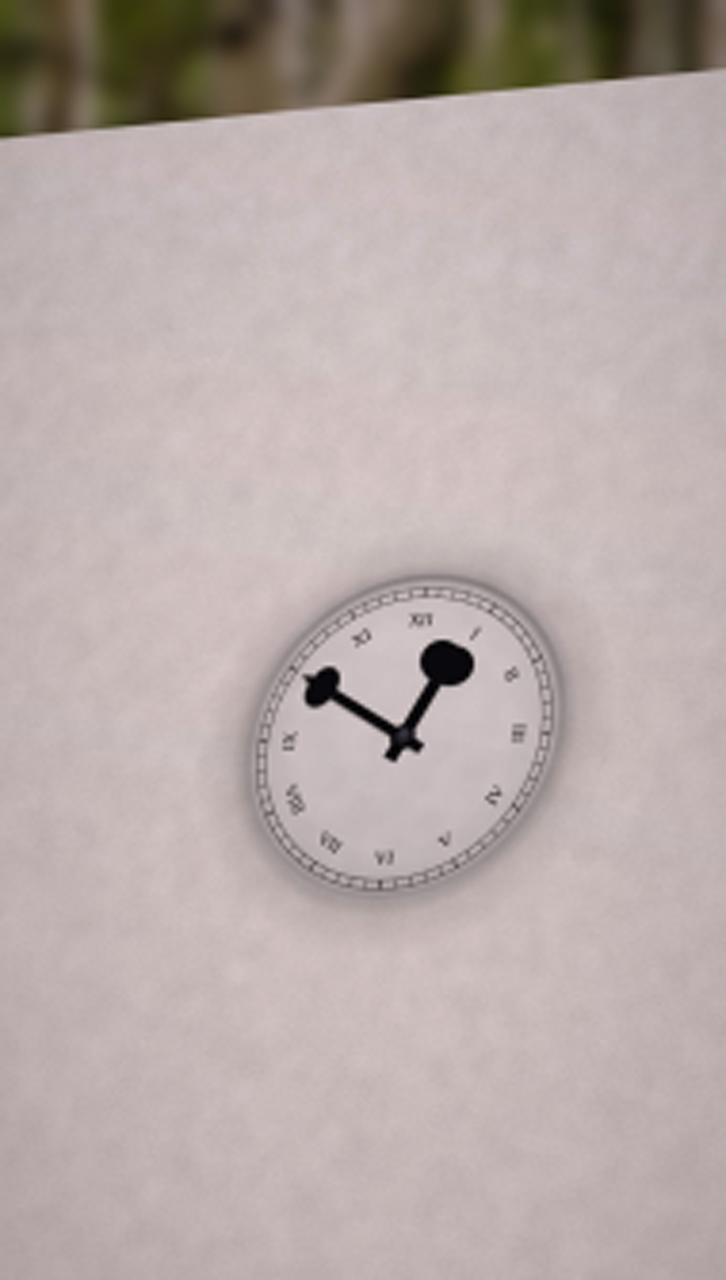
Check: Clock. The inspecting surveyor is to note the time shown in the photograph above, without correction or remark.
12:50
